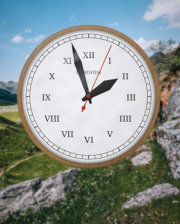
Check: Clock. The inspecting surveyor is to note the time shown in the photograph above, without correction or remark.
1:57:04
